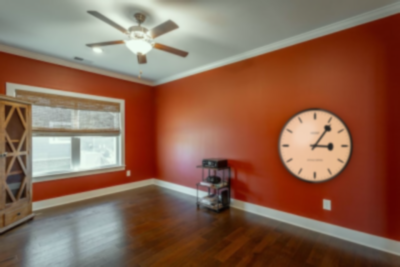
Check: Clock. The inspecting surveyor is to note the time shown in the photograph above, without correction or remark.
3:06
